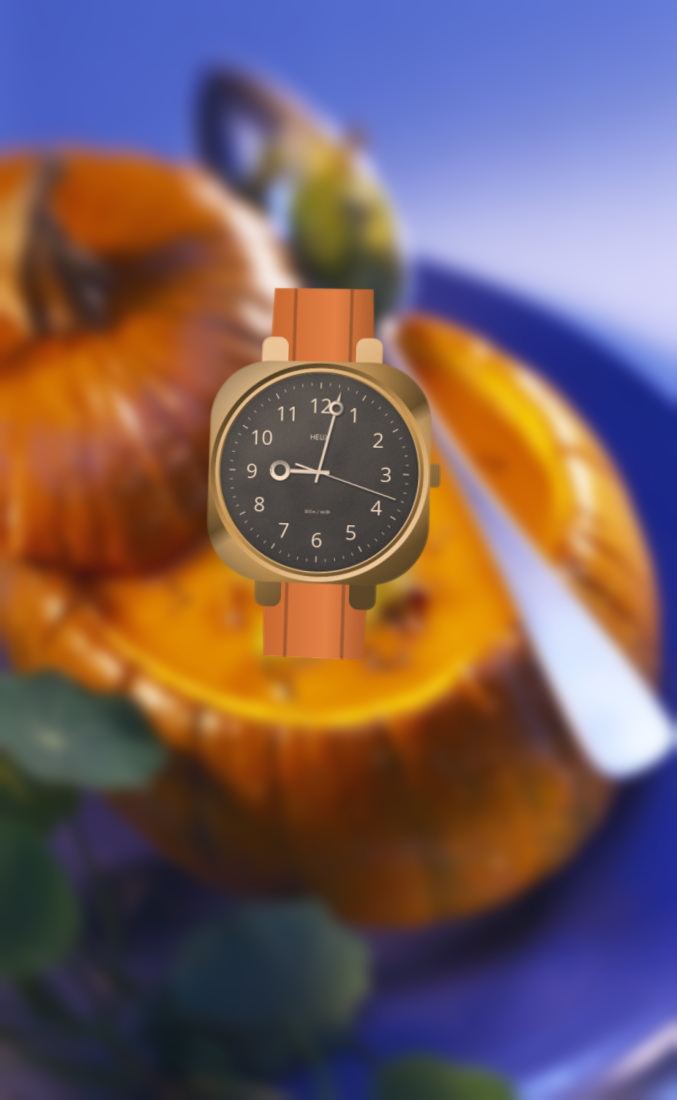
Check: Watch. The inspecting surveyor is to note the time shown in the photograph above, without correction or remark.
9:02:18
